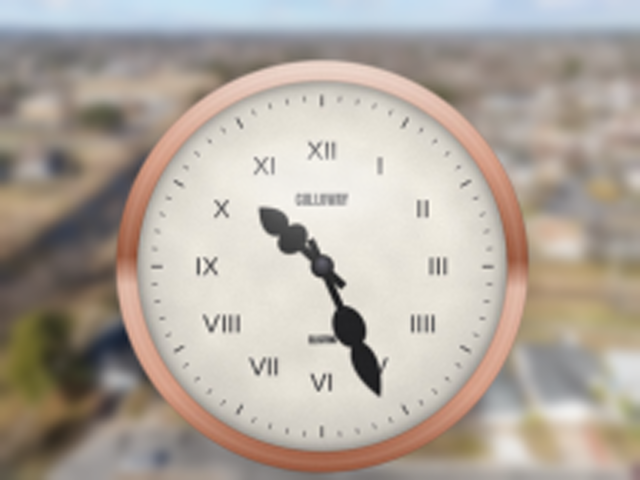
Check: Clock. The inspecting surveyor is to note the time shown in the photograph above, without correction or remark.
10:26
